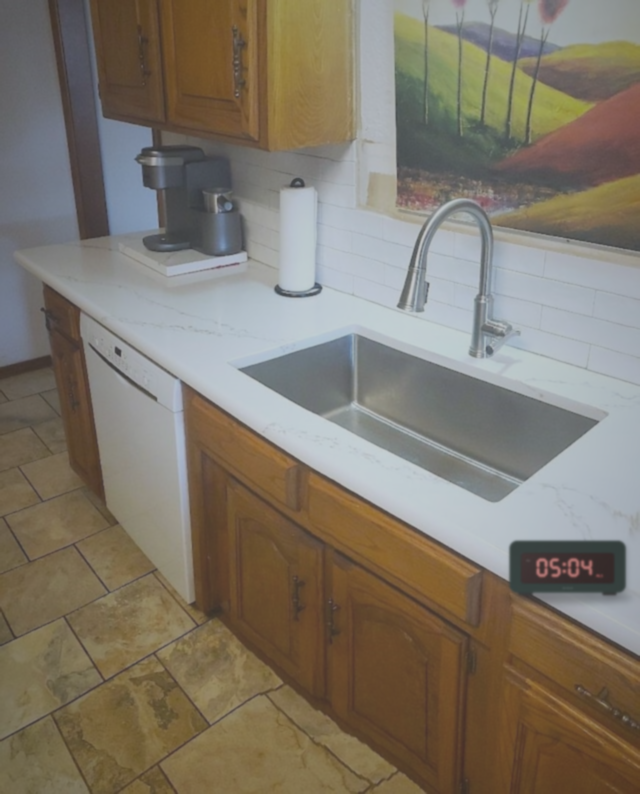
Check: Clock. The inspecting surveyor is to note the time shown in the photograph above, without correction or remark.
5:04
